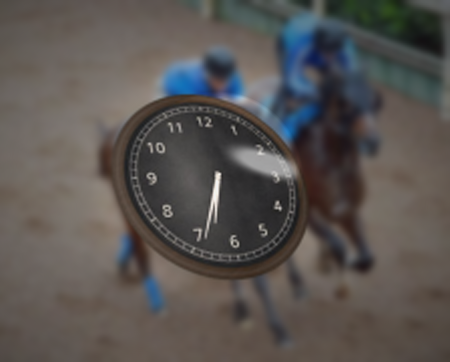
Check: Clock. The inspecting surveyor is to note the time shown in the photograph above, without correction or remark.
6:34
